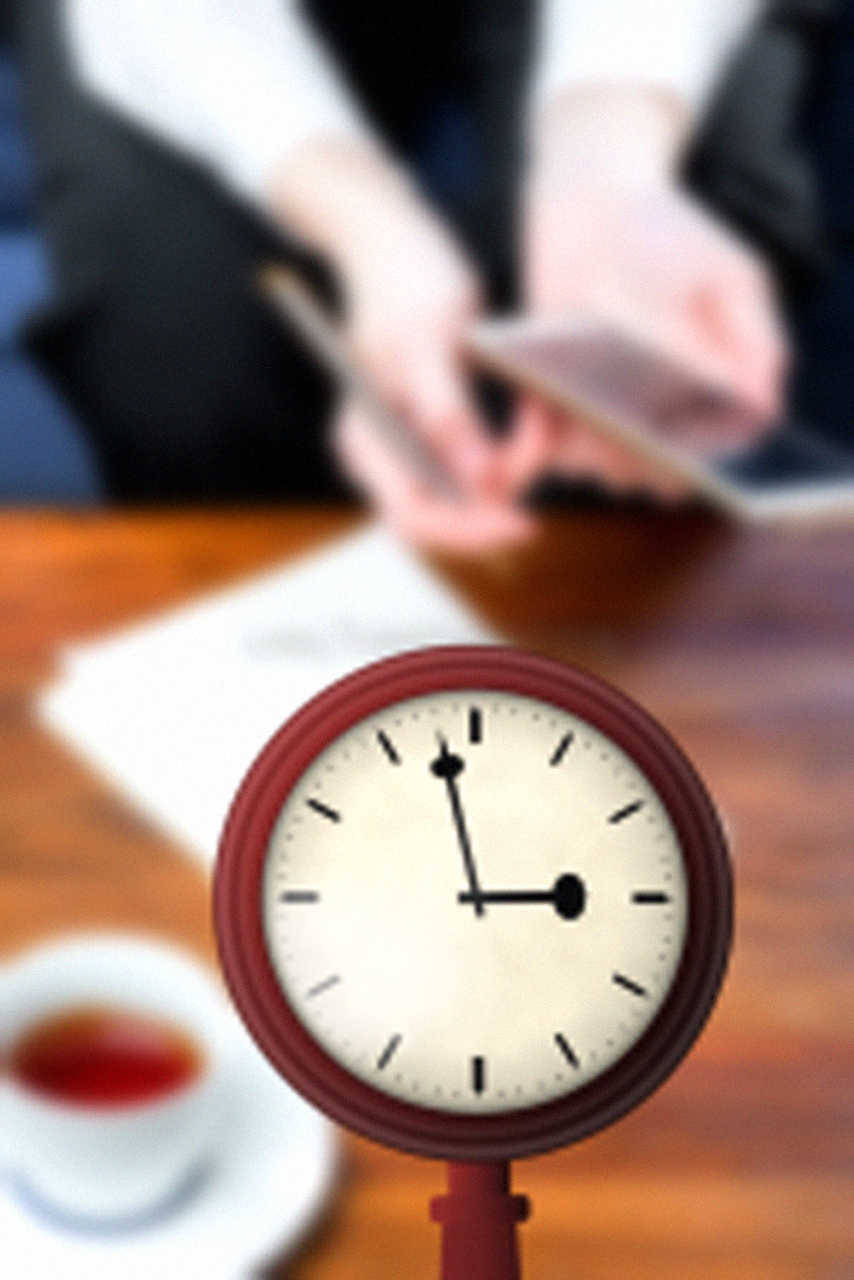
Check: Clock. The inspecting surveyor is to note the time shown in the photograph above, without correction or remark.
2:58
